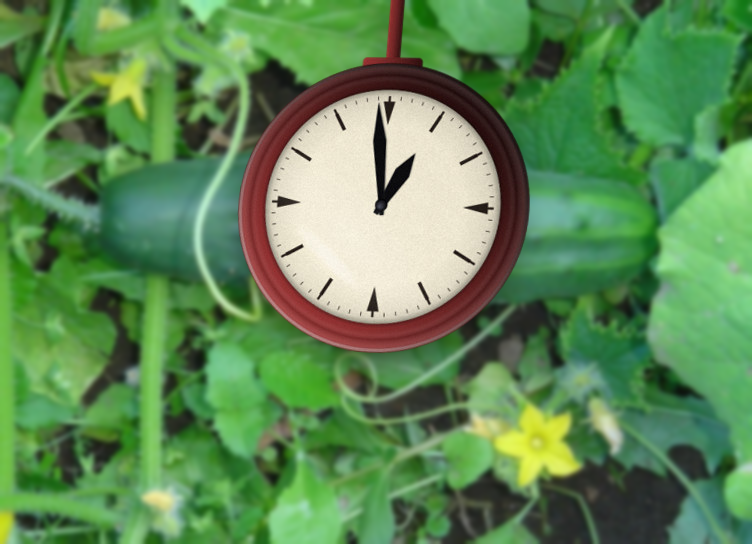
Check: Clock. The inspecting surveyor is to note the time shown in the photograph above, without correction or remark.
12:59
